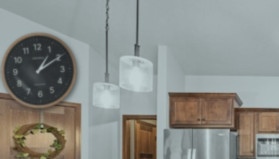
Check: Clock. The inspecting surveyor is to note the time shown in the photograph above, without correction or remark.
1:10
